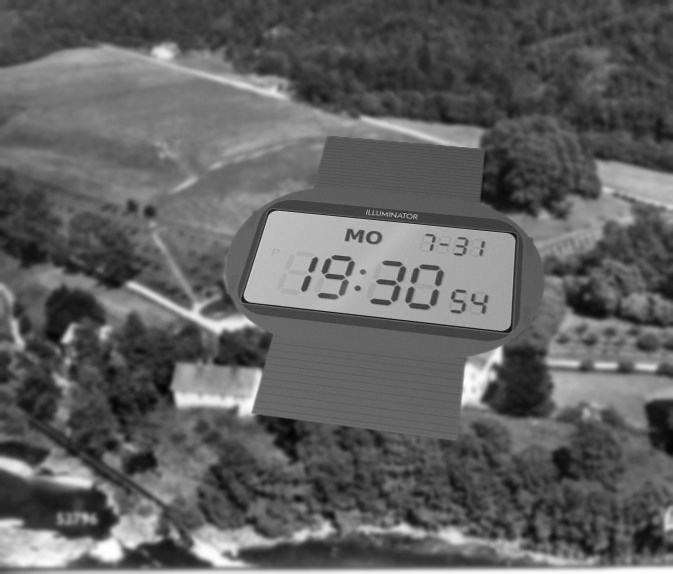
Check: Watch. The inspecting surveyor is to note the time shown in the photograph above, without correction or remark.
19:30:54
